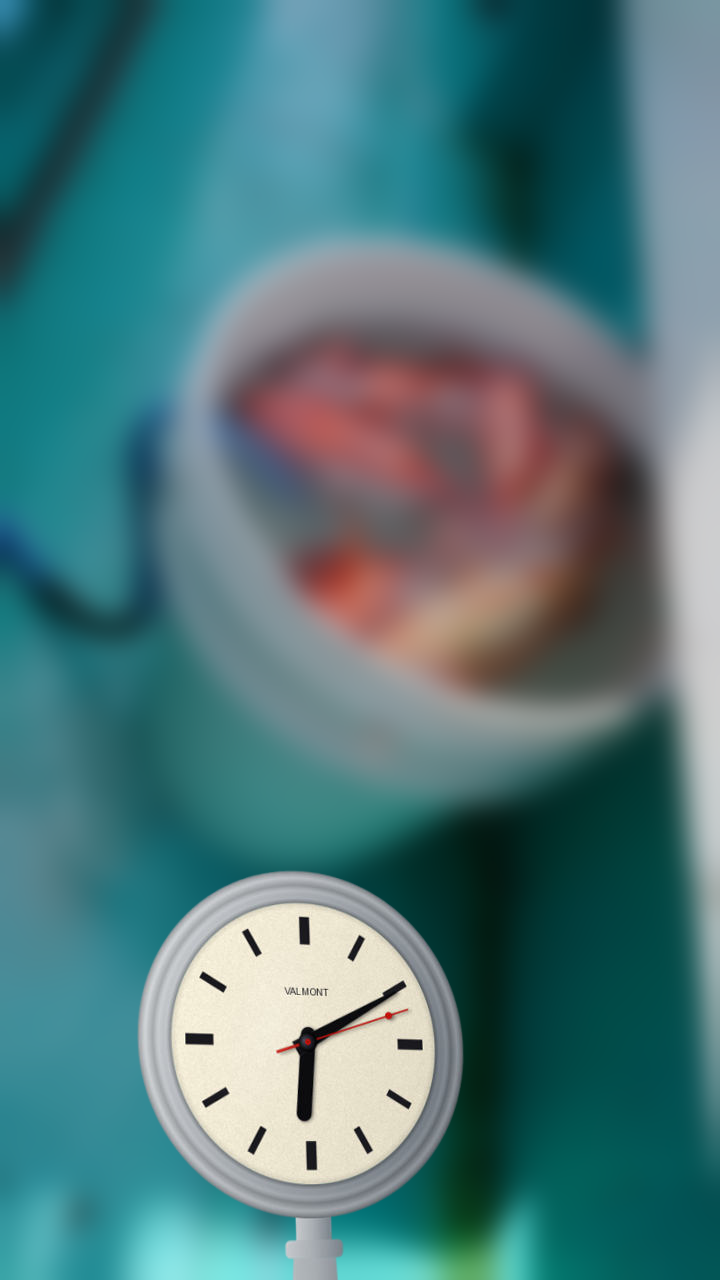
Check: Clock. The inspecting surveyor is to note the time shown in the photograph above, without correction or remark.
6:10:12
